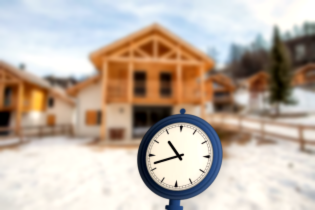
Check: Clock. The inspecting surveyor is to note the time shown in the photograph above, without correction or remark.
10:42
